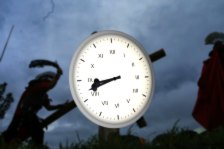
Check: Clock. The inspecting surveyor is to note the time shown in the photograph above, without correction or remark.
8:42
